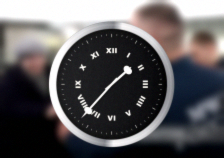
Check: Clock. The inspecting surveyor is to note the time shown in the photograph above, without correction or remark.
1:37
